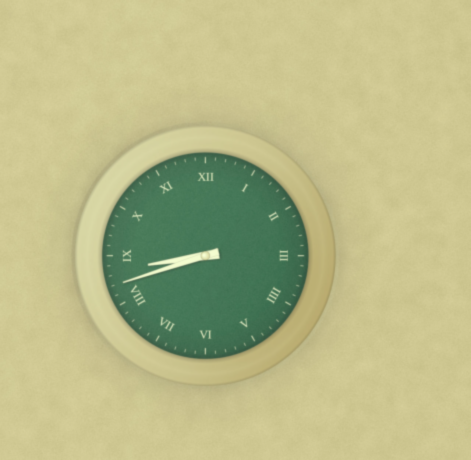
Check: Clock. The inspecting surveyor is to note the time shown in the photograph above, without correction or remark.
8:42
